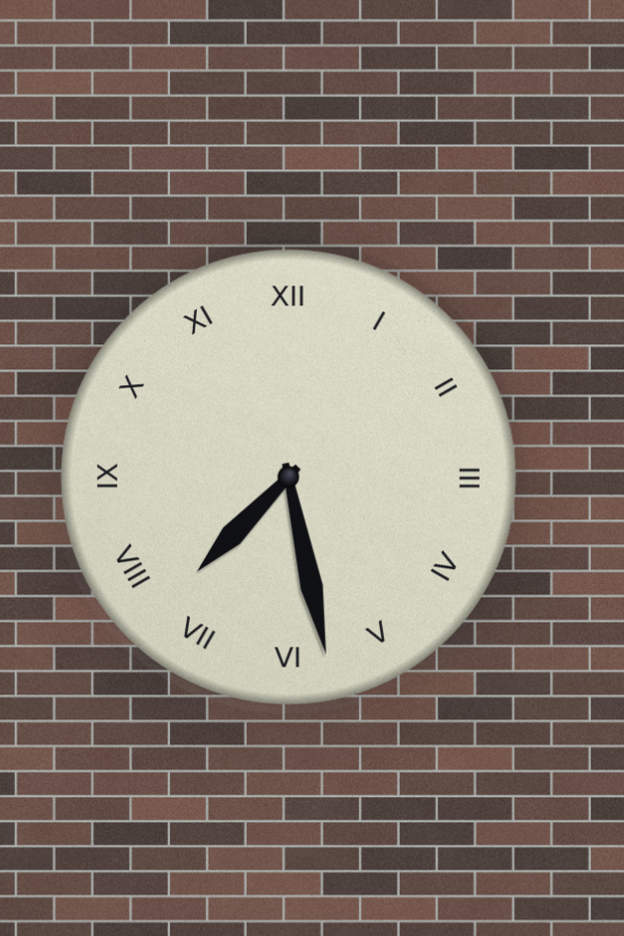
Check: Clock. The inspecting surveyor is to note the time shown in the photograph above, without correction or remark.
7:28
